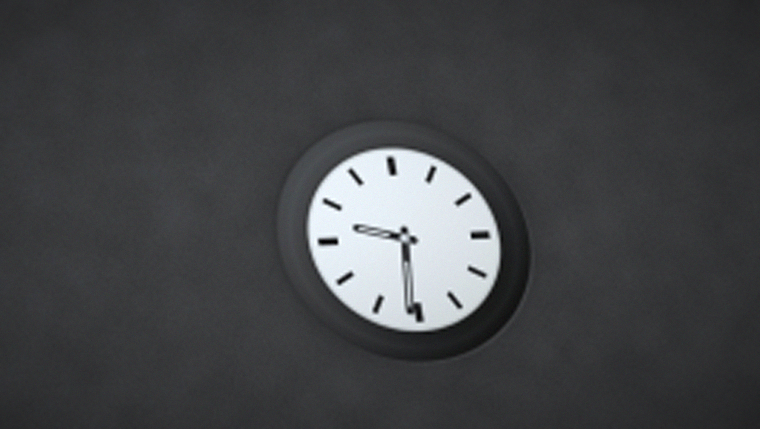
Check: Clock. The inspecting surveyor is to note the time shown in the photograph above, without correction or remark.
9:31
